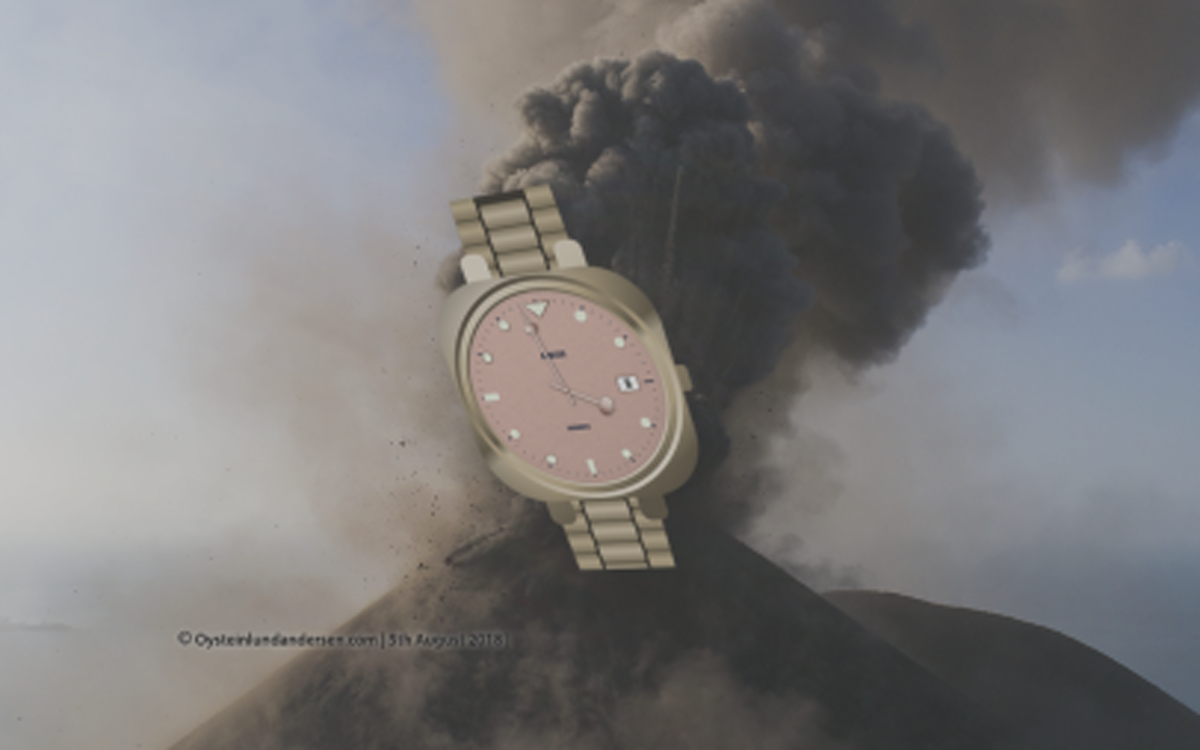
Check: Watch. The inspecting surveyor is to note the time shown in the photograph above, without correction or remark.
3:58
